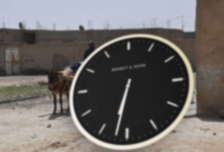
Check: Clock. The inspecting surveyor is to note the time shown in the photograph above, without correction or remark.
6:32
